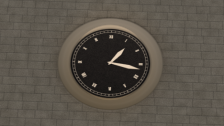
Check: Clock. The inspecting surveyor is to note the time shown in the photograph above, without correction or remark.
1:17
